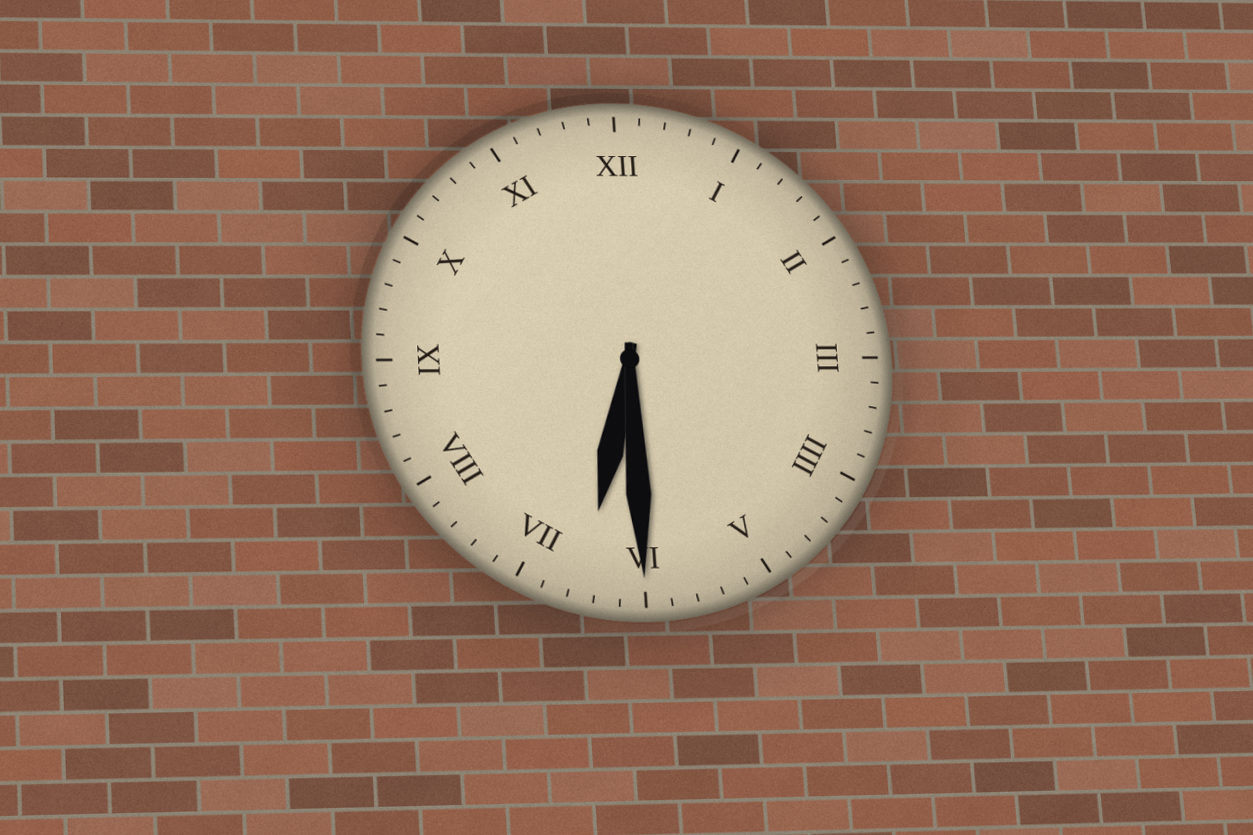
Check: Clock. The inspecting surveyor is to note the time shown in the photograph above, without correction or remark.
6:30
